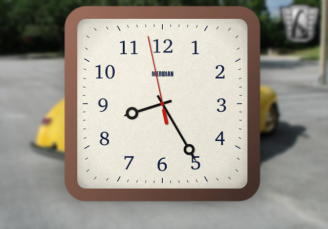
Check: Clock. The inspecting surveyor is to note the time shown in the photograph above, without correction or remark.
8:24:58
